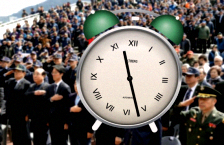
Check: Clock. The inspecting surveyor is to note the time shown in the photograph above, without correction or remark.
11:27
